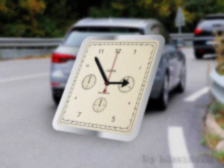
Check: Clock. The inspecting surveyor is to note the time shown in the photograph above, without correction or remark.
2:53
